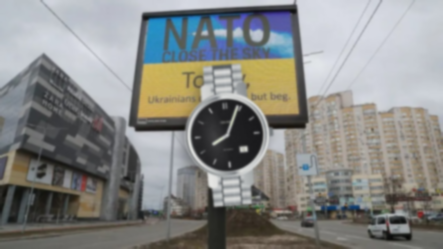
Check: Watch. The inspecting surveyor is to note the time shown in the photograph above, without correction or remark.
8:04
